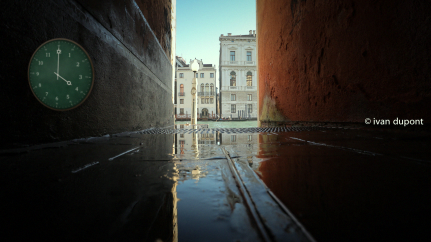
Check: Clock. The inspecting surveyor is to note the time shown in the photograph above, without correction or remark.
4:00
